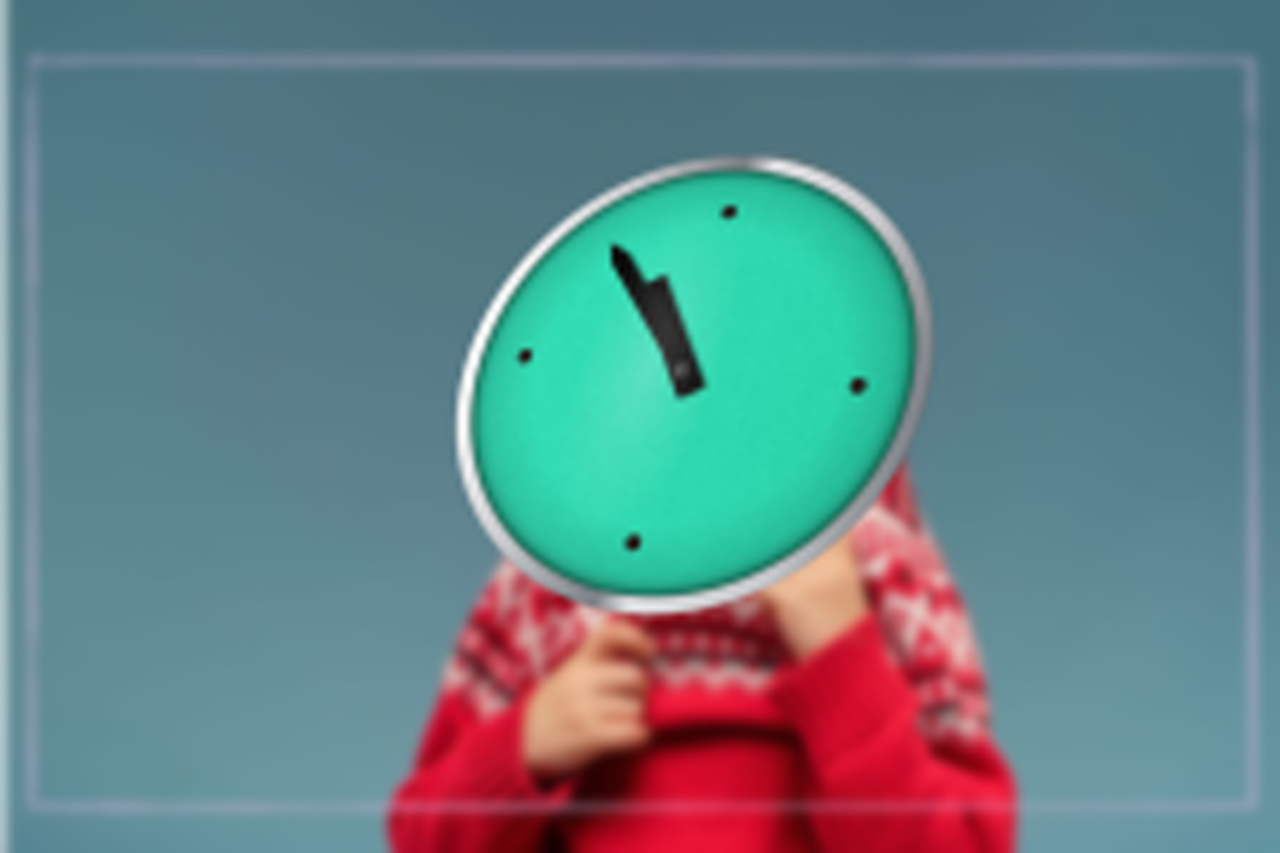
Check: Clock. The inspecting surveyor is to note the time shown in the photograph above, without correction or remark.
10:53
